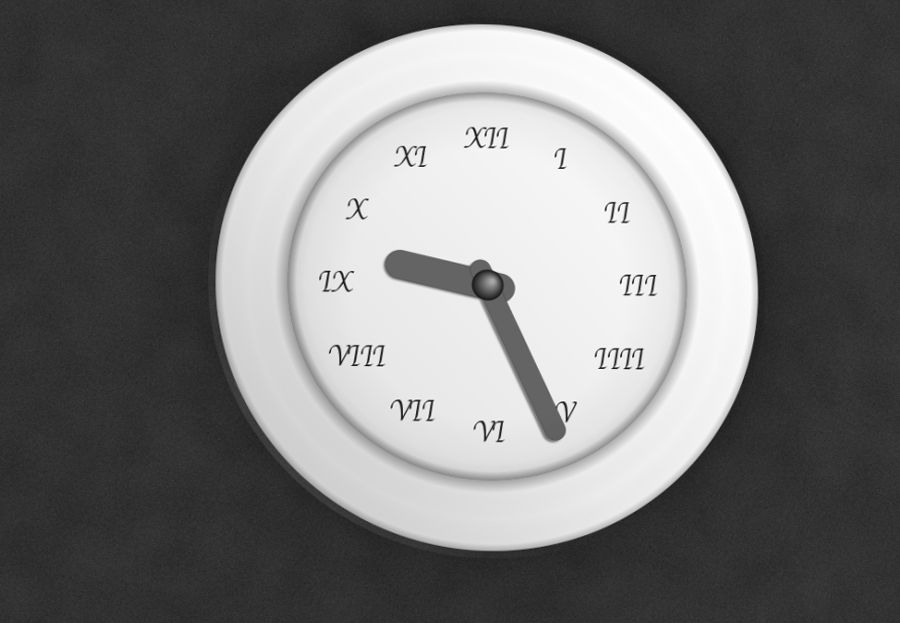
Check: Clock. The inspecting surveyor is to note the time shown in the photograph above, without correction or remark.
9:26
